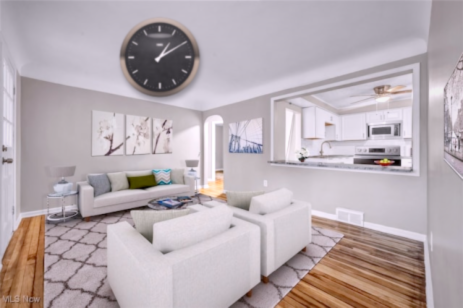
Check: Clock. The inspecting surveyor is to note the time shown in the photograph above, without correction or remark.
1:10
